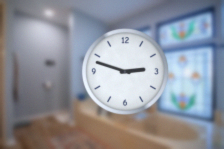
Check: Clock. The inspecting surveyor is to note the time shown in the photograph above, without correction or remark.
2:48
